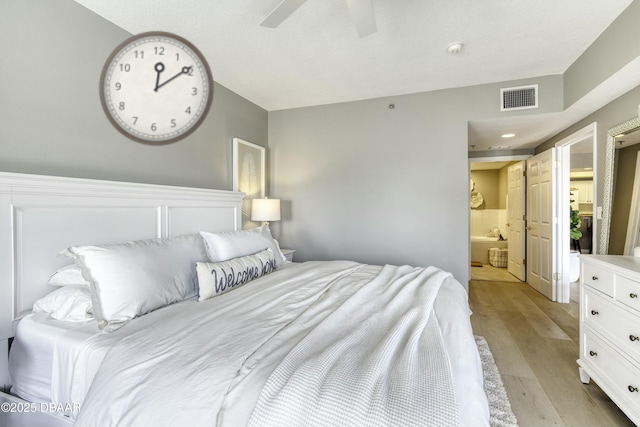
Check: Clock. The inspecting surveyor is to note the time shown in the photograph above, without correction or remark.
12:09
